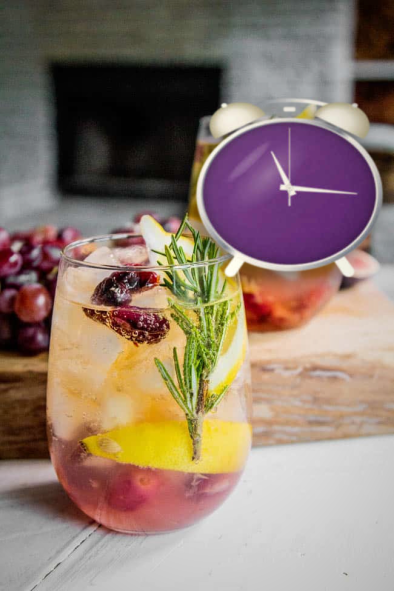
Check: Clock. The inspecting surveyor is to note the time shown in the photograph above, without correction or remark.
11:16:00
